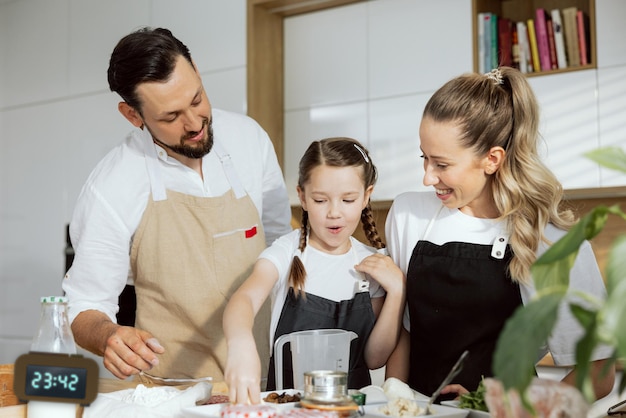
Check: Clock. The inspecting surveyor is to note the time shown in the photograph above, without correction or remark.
23:42
